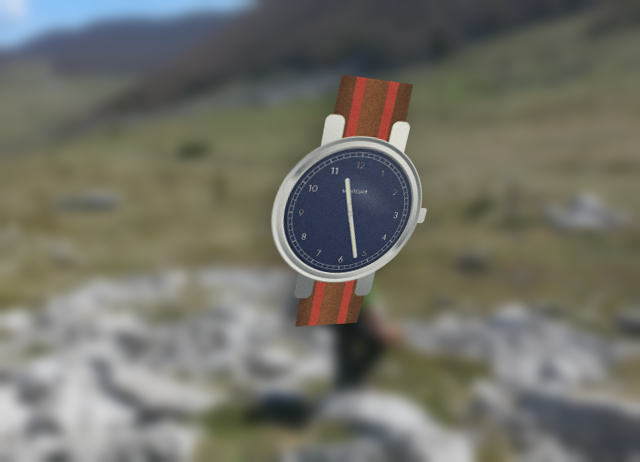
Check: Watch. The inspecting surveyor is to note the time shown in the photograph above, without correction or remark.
11:27
